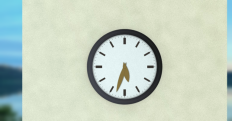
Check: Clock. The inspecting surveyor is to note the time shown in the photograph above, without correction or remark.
5:33
